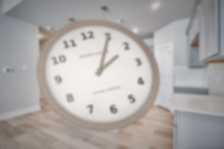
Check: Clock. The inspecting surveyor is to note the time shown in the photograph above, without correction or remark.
2:05
